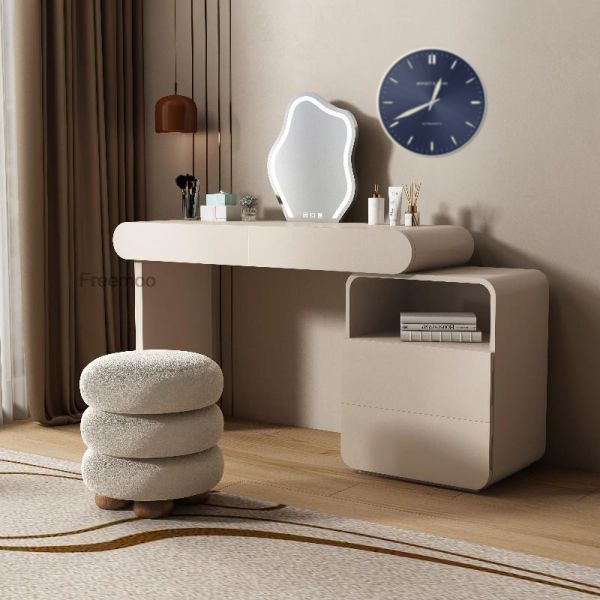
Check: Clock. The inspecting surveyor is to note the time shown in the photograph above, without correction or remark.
12:41
